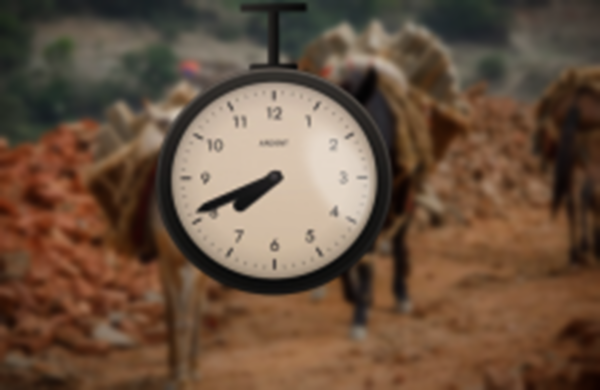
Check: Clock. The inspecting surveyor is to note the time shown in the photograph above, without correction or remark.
7:41
